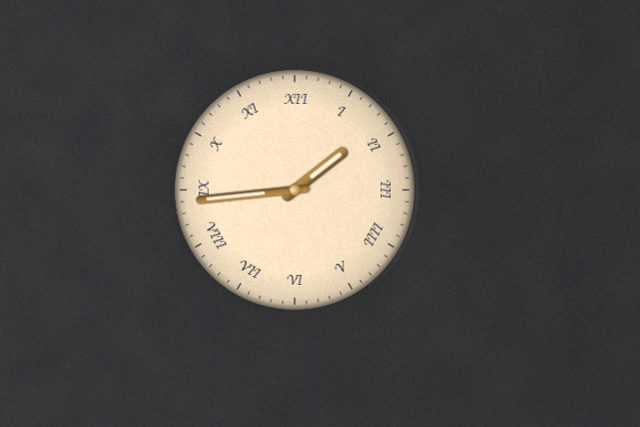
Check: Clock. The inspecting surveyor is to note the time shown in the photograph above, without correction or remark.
1:44
